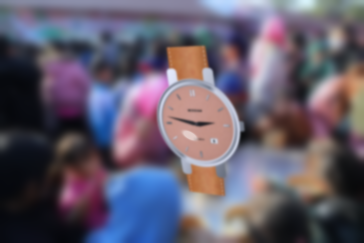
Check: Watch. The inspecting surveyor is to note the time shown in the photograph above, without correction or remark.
2:47
